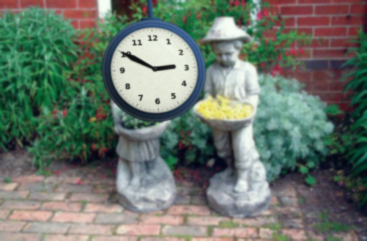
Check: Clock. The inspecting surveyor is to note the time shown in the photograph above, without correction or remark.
2:50
